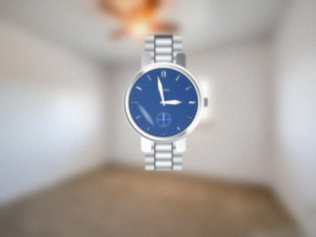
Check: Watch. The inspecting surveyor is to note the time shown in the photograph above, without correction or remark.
2:58
